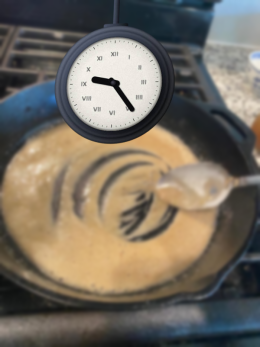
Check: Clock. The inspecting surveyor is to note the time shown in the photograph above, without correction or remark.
9:24
